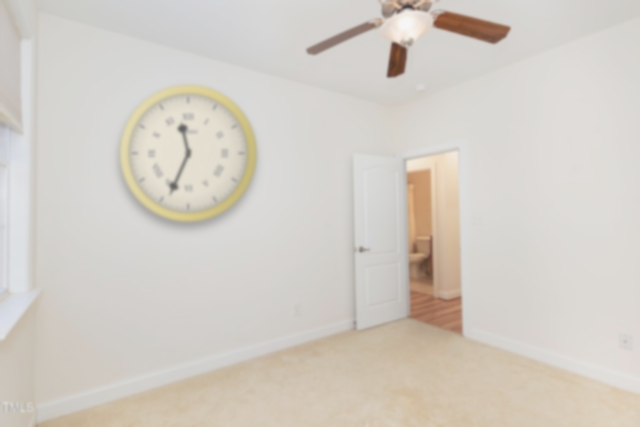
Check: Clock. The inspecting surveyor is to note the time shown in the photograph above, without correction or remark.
11:34
